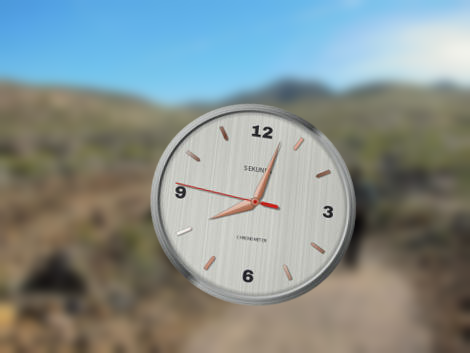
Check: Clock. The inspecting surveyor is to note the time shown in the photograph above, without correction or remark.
8:02:46
